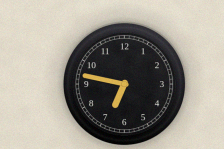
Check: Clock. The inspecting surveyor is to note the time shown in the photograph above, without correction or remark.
6:47
